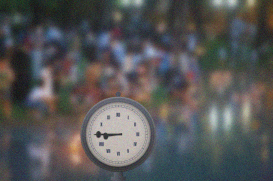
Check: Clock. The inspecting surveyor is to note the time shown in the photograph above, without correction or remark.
8:45
